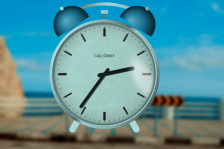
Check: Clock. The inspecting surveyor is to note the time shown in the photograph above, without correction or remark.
2:36
